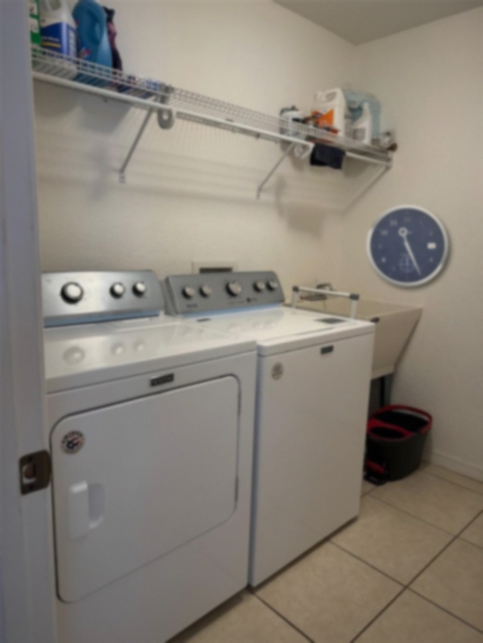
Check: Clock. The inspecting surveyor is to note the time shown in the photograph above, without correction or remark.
11:26
